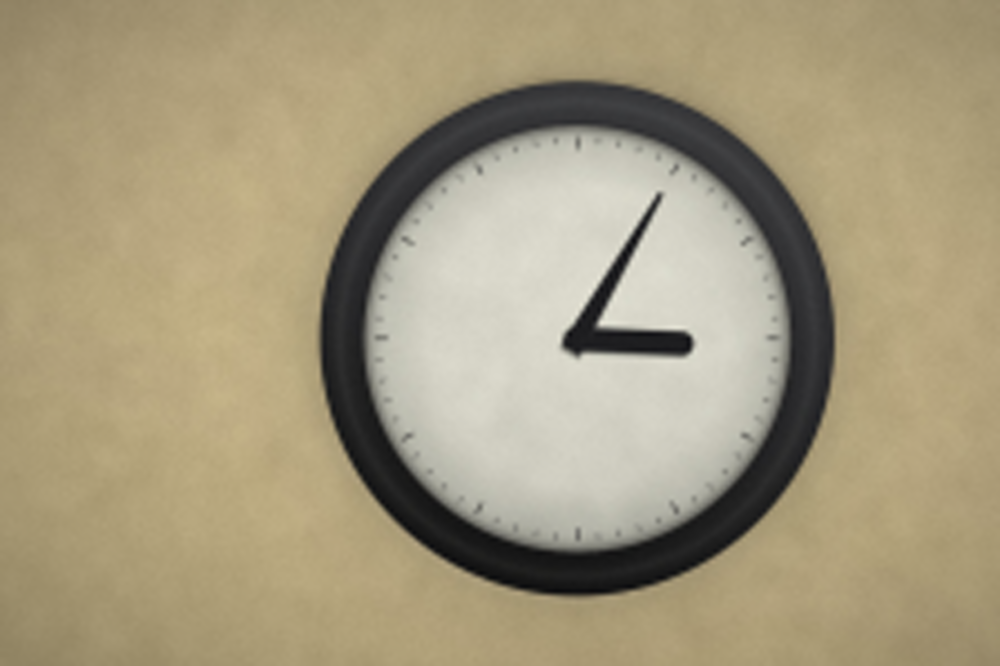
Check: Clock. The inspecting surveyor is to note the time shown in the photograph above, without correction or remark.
3:05
